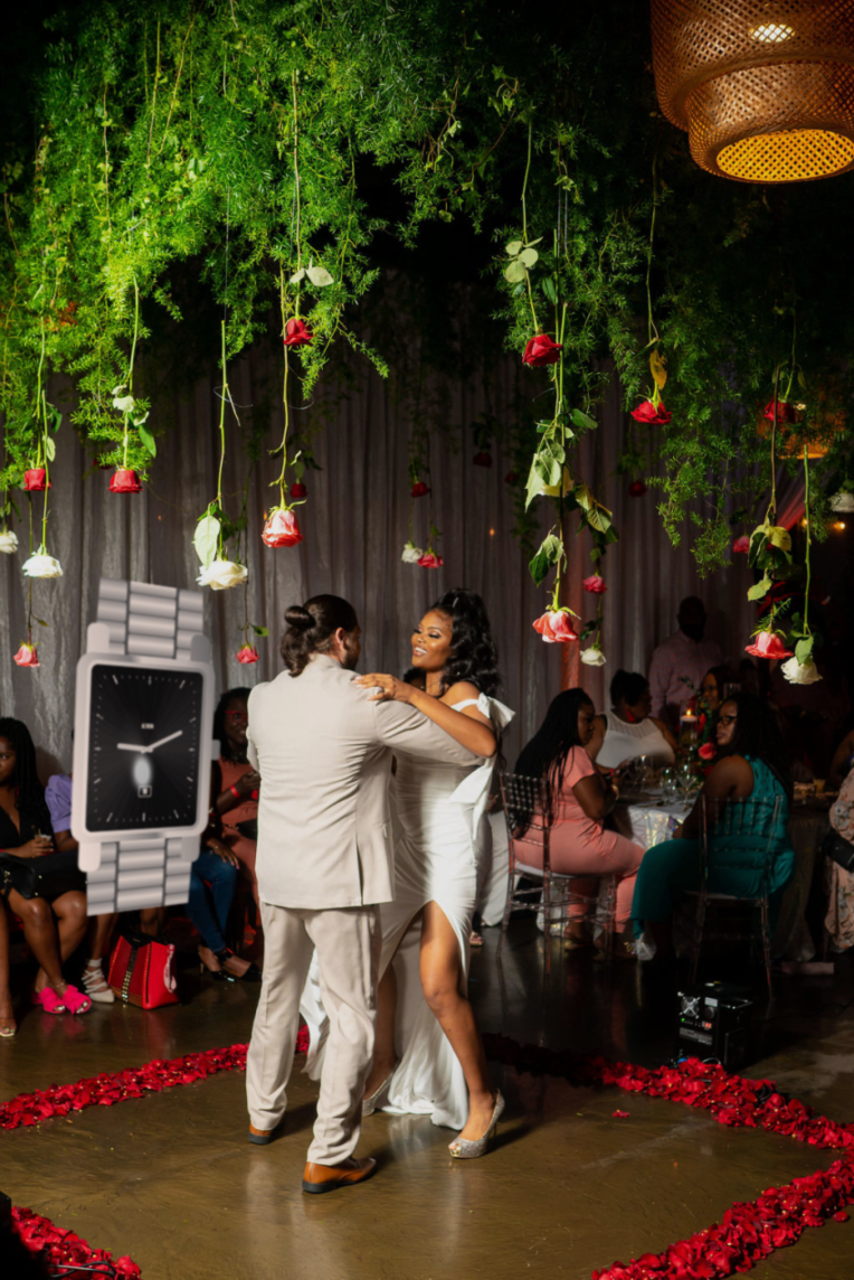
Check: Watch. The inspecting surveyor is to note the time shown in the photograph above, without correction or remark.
9:11
